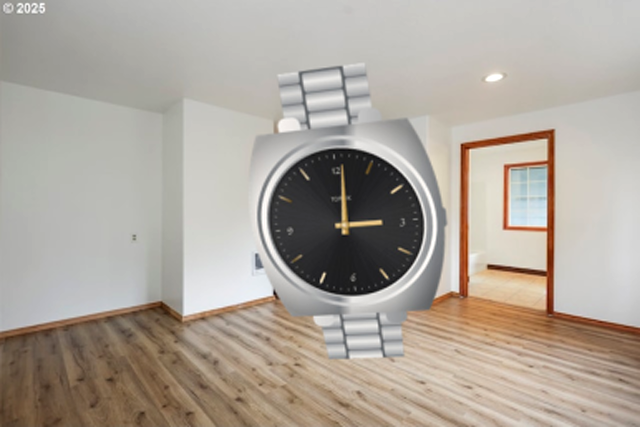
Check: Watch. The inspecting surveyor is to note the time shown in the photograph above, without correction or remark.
3:01
